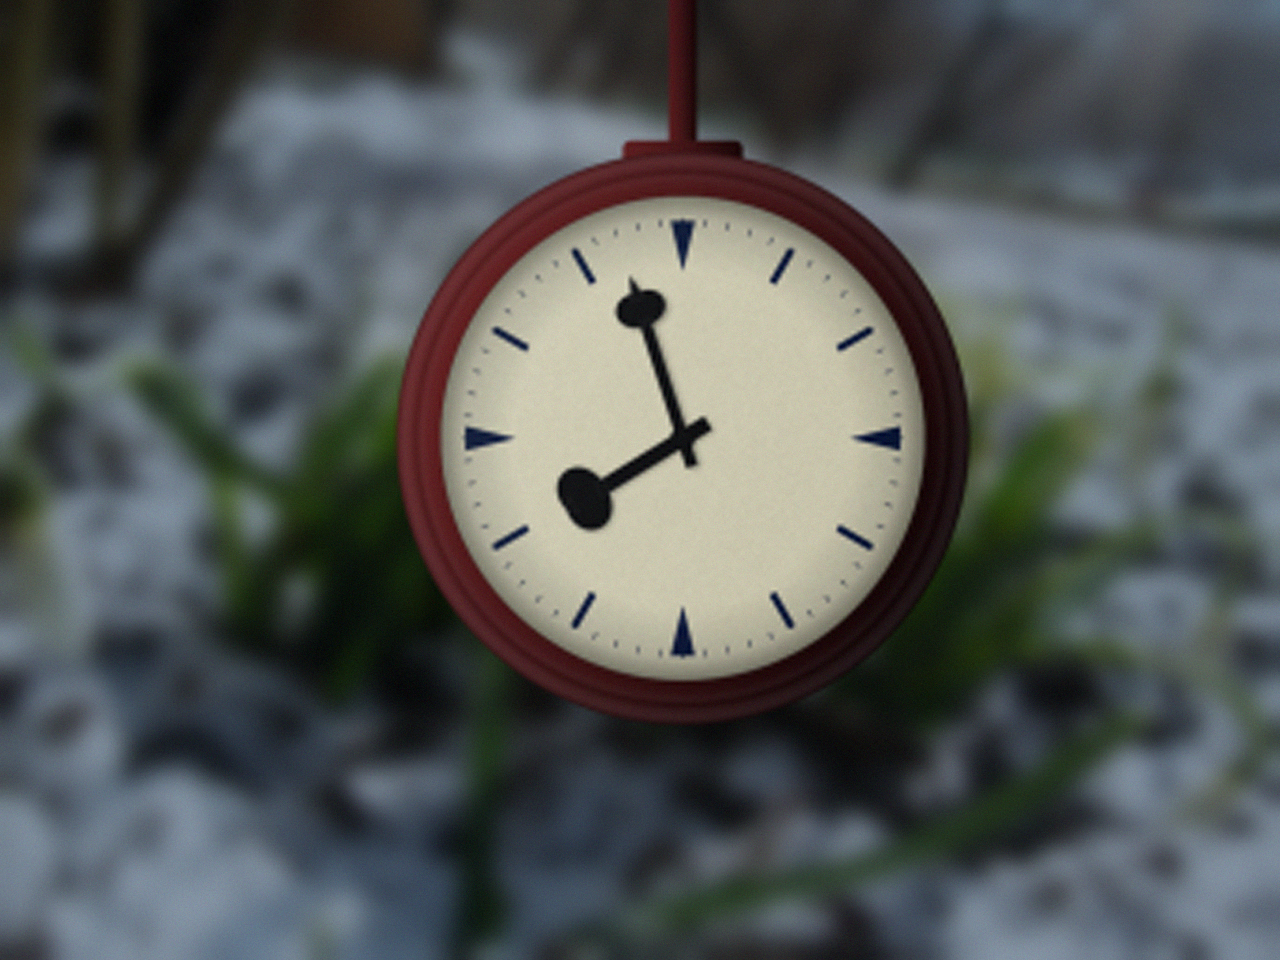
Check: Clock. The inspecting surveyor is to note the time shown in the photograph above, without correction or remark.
7:57
